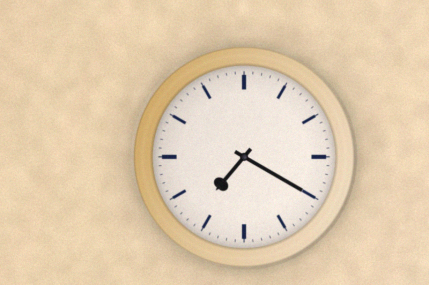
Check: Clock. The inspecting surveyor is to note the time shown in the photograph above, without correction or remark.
7:20
